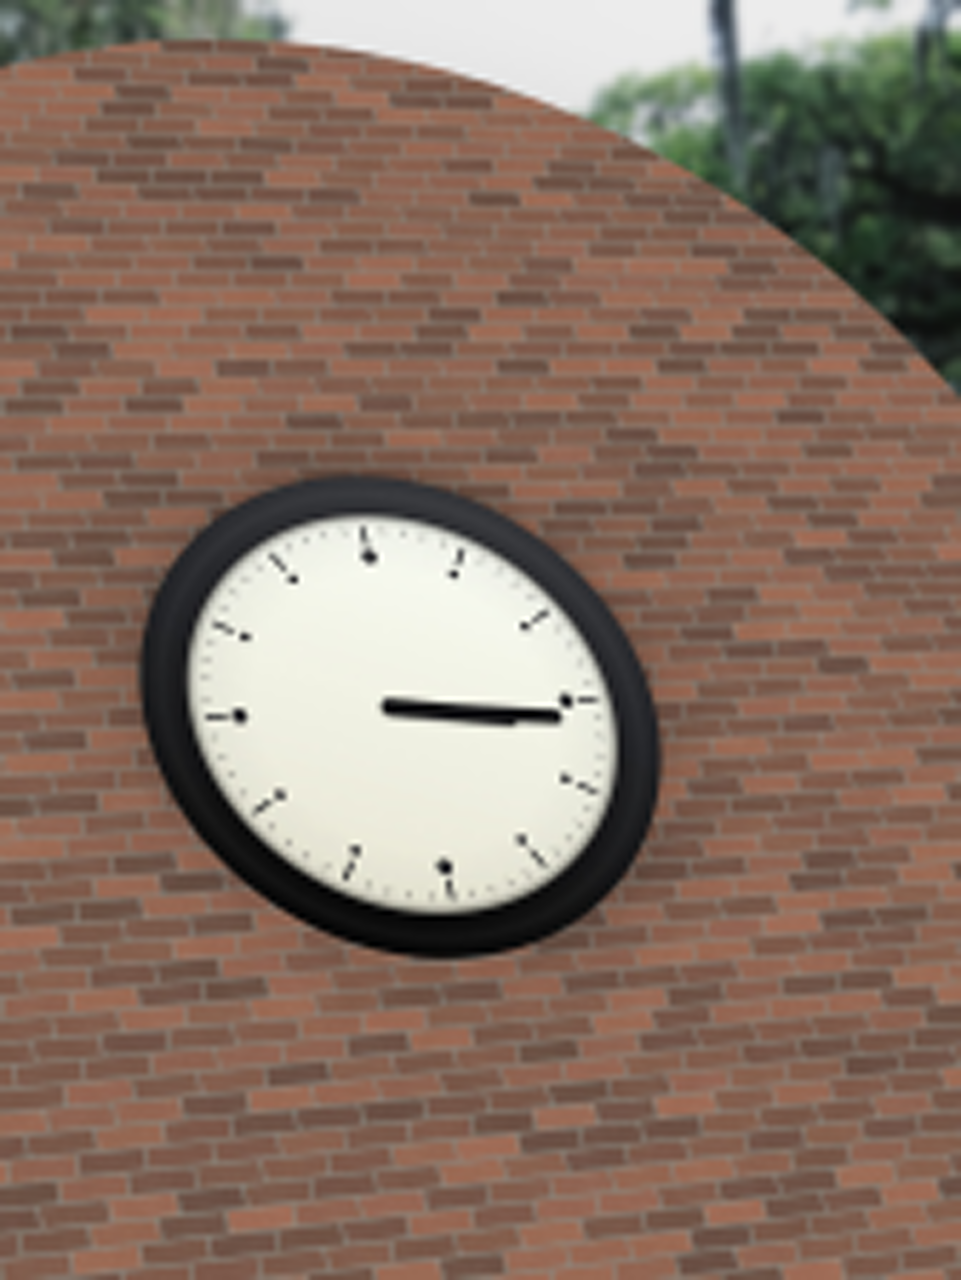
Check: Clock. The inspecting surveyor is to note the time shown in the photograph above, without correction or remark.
3:16
